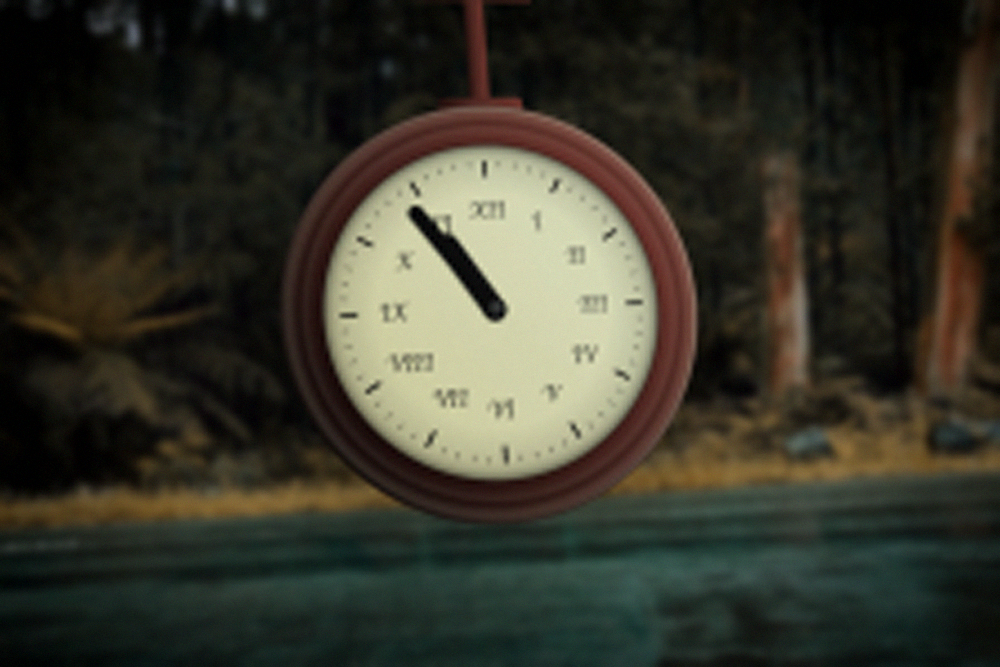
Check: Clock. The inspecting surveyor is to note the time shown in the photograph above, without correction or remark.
10:54
